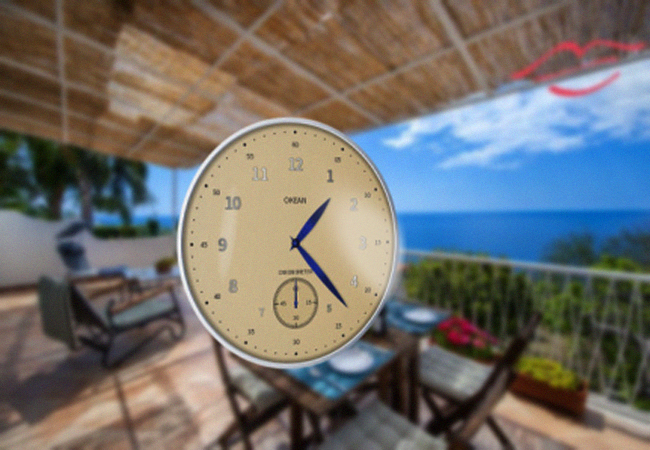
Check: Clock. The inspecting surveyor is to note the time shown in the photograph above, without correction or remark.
1:23
